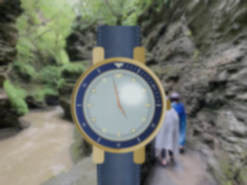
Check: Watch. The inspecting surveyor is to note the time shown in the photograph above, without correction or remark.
4:58
